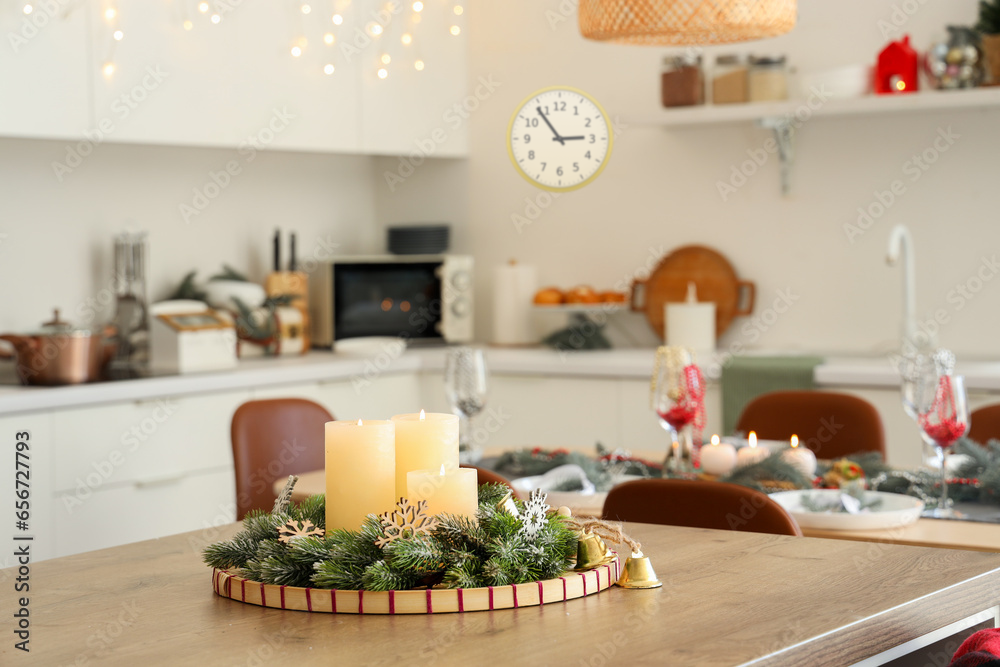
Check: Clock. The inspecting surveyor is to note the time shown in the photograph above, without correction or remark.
2:54
